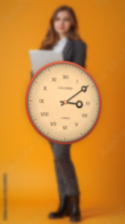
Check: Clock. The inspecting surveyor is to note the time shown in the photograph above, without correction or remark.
3:09
